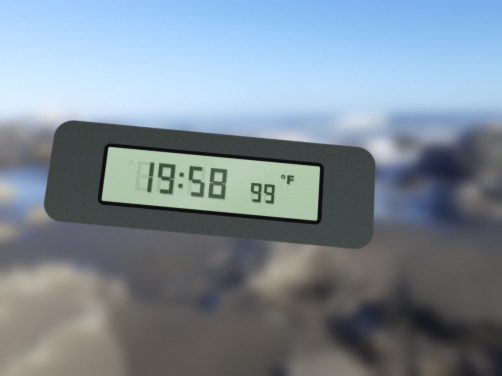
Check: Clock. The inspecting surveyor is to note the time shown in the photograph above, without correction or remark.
19:58
